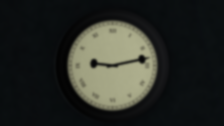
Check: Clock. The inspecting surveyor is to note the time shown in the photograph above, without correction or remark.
9:13
